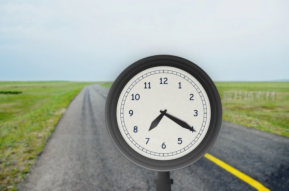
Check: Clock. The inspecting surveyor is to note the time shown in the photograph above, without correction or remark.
7:20
